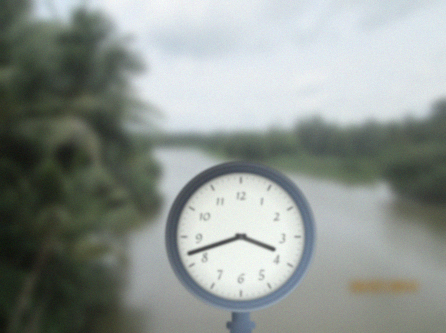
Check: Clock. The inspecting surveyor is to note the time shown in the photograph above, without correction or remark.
3:42
